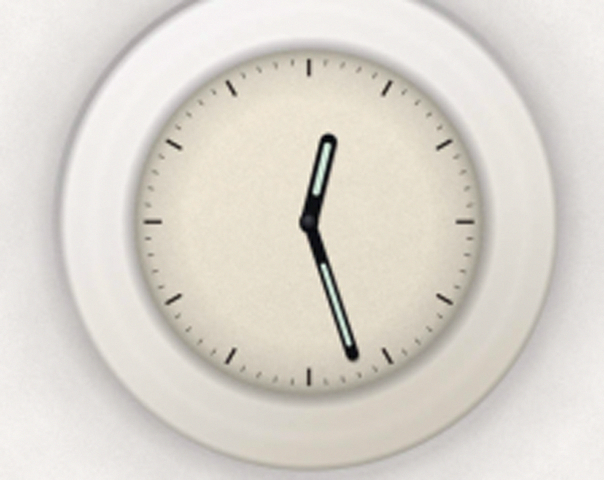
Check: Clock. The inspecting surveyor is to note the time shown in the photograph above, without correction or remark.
12:27
